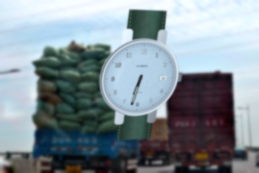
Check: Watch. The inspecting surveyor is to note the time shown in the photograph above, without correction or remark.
6:32
